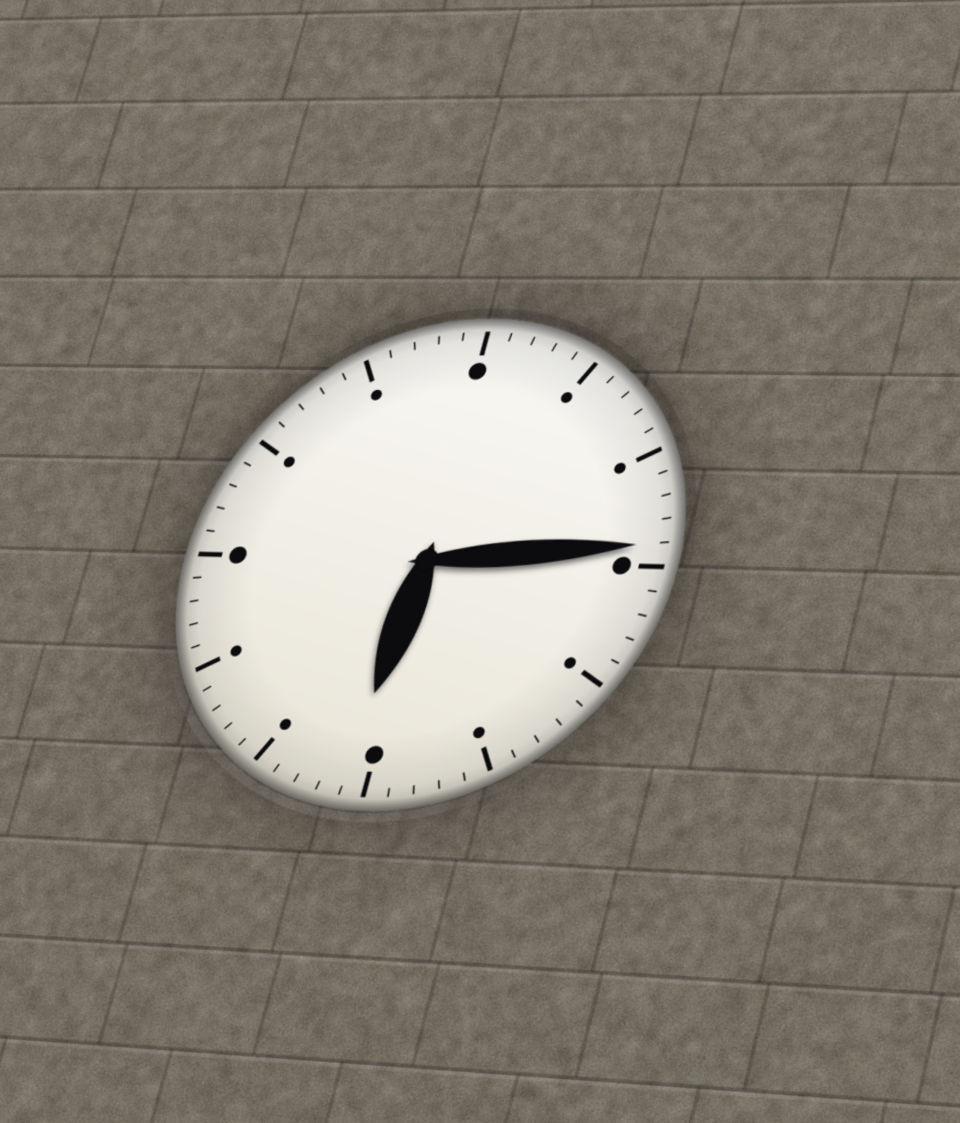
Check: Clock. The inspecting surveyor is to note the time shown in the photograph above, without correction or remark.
6:14
